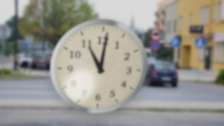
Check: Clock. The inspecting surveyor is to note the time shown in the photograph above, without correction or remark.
11:01
